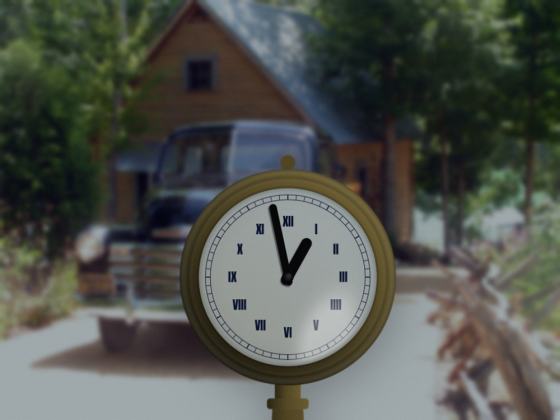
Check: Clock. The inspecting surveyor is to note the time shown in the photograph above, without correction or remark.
12:58
